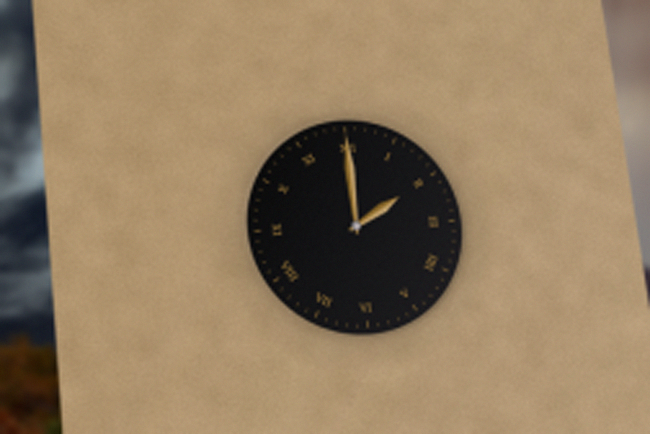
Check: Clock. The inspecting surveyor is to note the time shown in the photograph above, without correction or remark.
2:00
